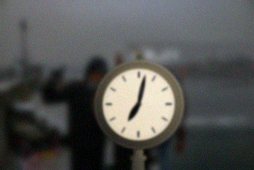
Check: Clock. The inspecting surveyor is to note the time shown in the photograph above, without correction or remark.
7:02
